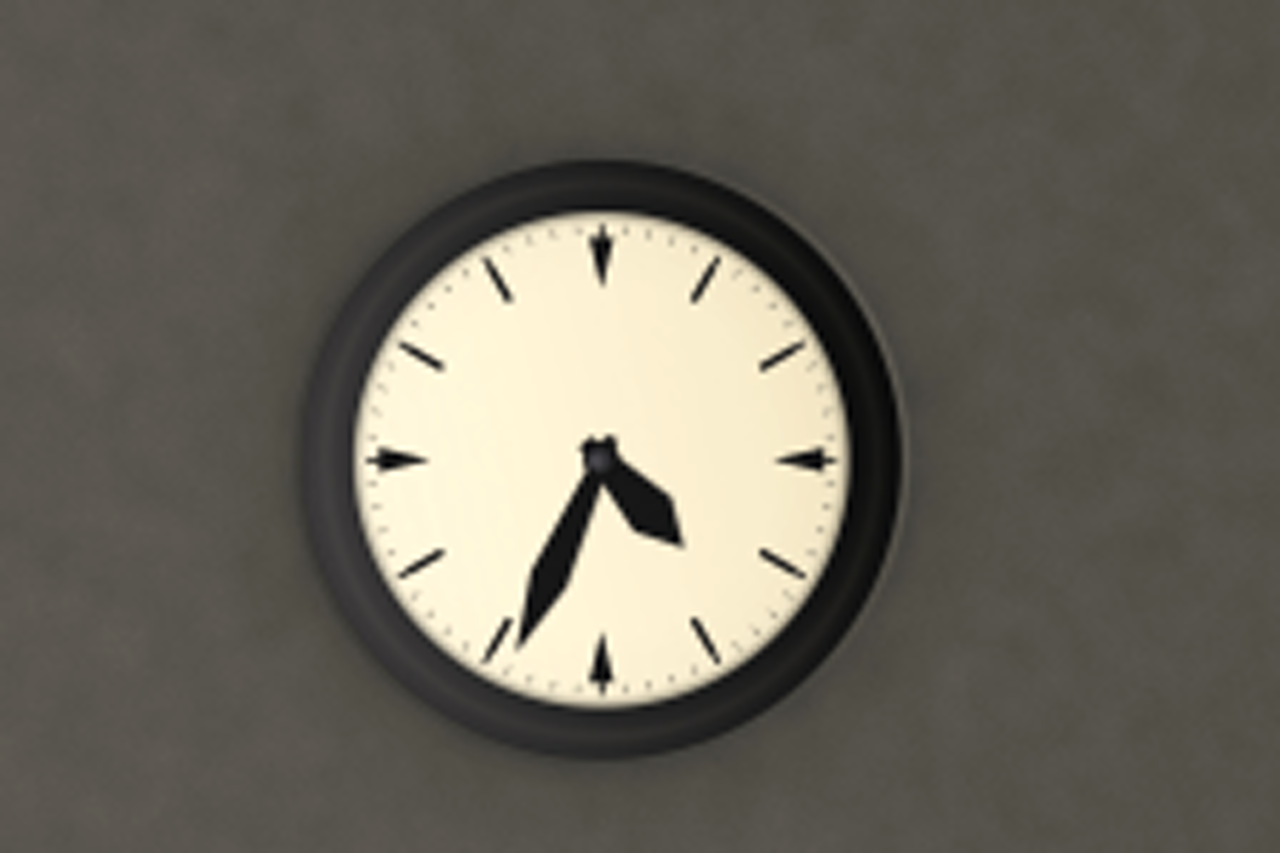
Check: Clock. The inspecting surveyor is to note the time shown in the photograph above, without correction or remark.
4:34
